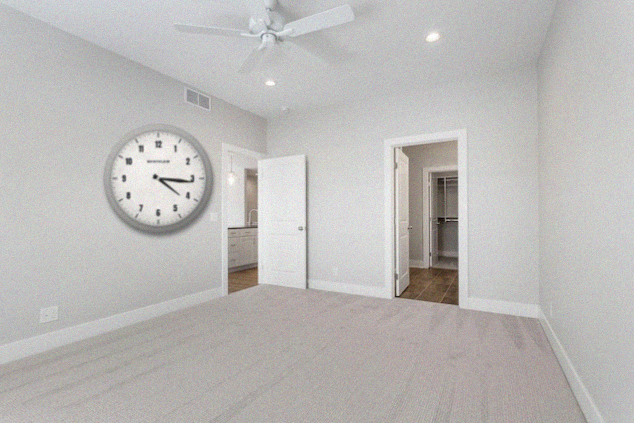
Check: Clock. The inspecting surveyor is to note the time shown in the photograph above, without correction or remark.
4:16
